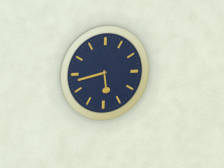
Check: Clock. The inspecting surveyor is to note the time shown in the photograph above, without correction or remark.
5:43
